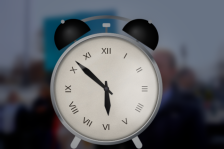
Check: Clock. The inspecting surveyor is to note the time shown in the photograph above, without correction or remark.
5:52
